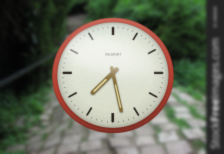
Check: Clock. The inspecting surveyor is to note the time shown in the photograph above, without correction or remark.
7:28
